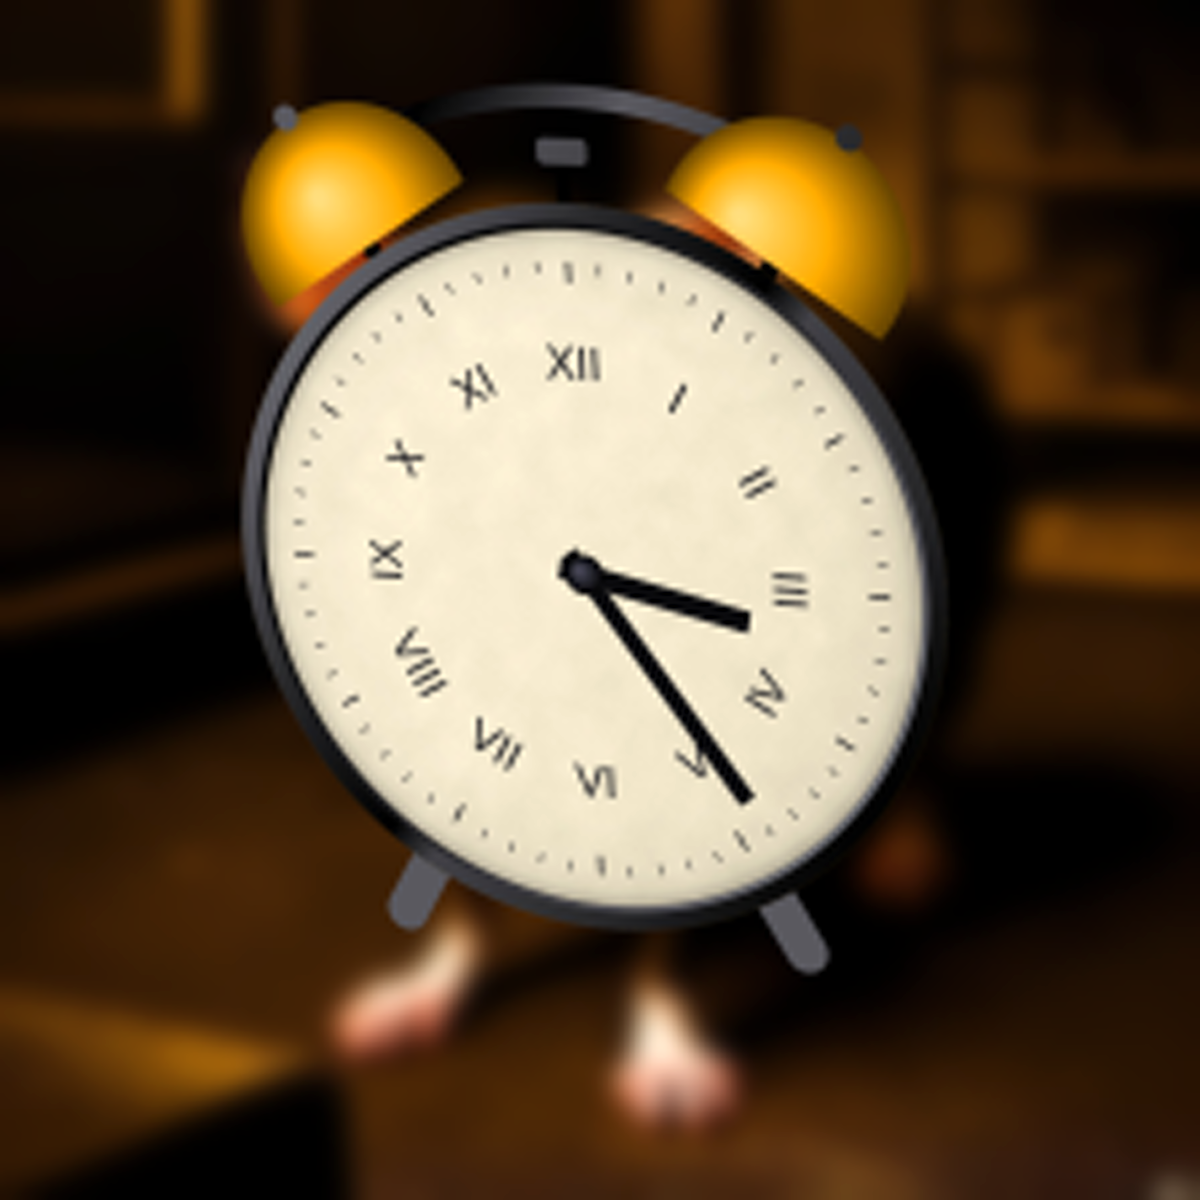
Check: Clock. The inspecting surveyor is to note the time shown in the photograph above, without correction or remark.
3:24
